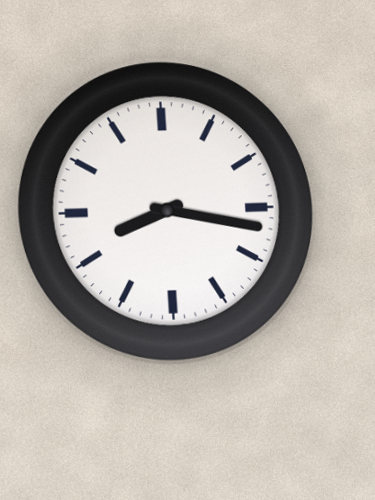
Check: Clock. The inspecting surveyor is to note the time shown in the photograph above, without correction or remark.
8:17
